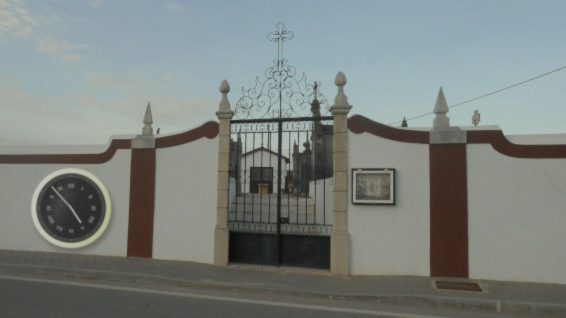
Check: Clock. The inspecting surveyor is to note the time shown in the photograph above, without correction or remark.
4:53
